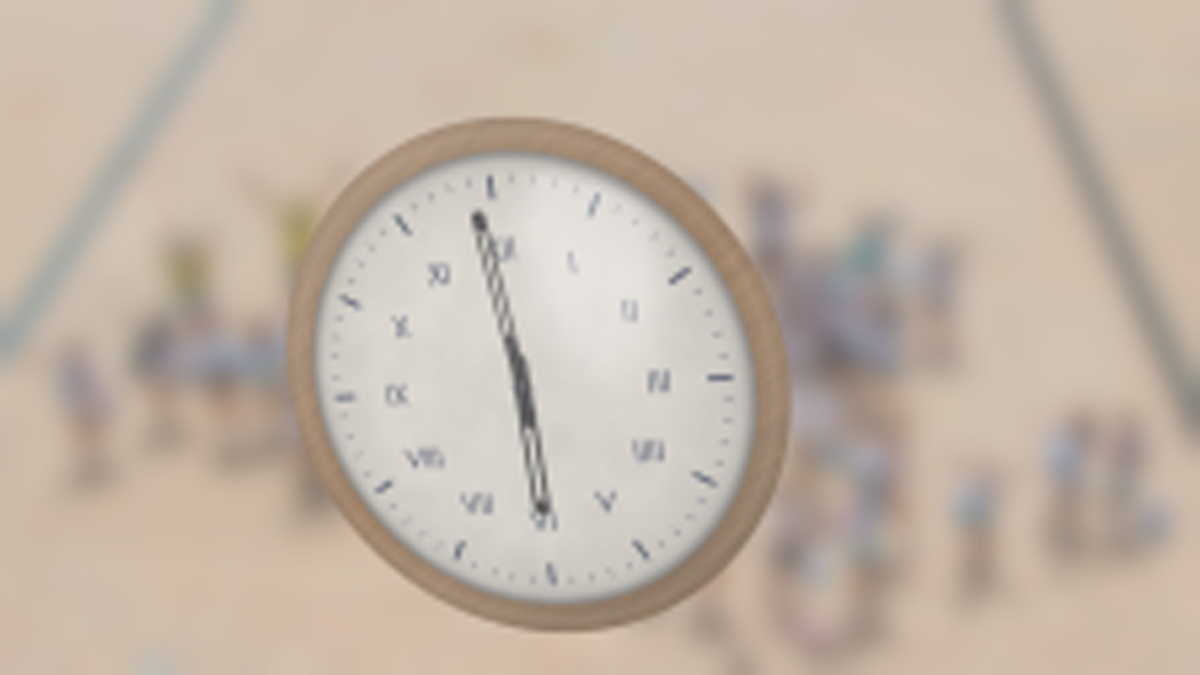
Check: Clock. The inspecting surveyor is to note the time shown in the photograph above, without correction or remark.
5:59
